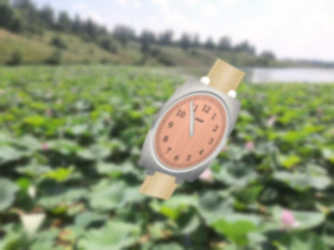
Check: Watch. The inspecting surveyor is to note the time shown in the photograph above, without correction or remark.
10:54
